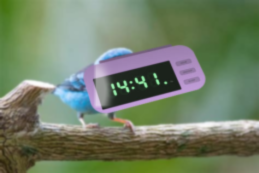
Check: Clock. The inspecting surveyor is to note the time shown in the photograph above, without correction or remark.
14:41
